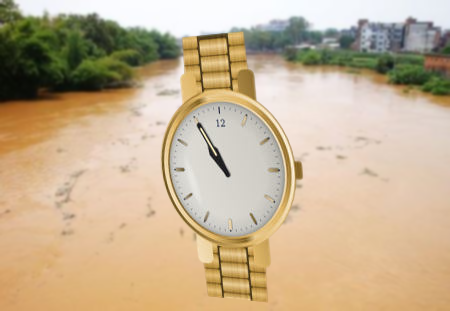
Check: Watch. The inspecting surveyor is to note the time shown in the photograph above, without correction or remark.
10:55
